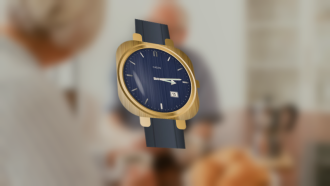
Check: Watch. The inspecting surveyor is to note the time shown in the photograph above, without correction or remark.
3:14
